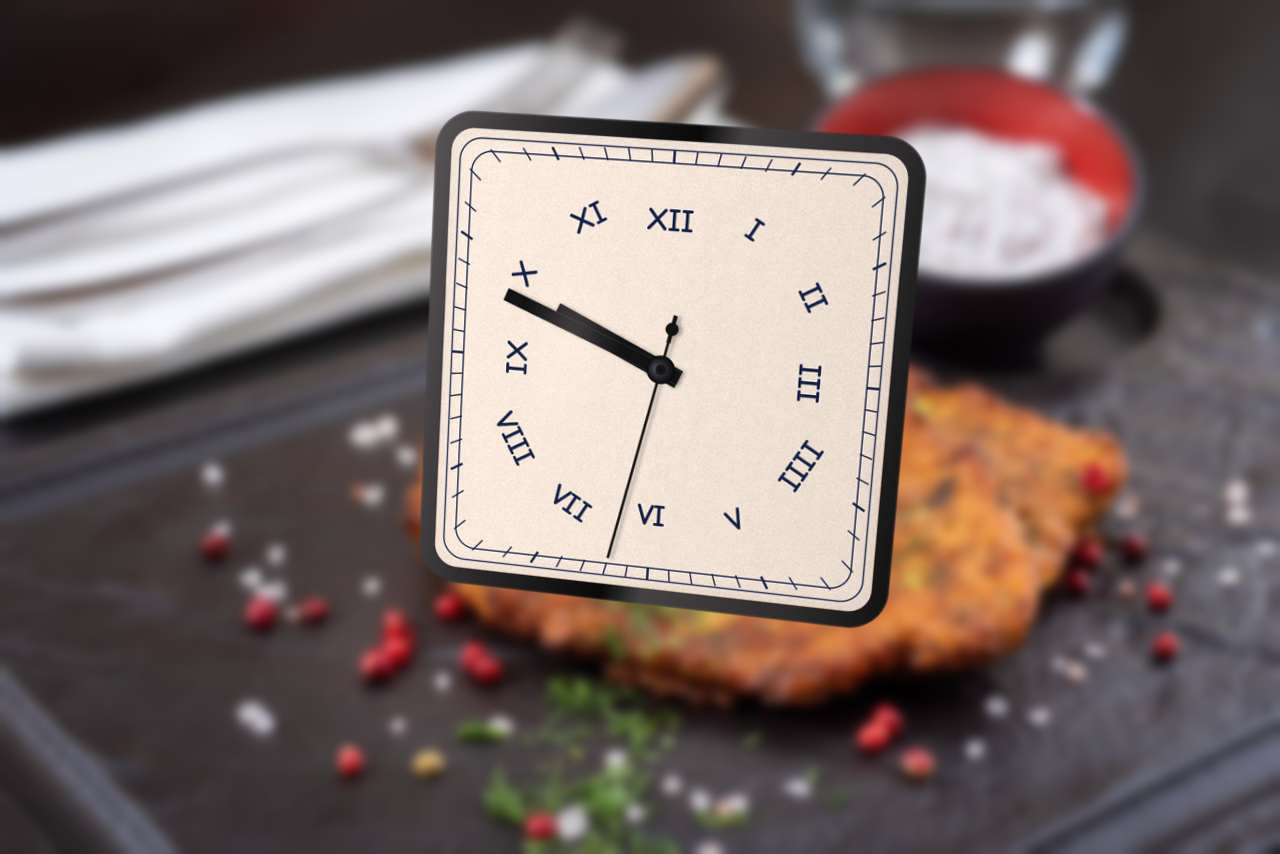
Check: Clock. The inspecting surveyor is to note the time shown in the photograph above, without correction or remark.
9:48:32
